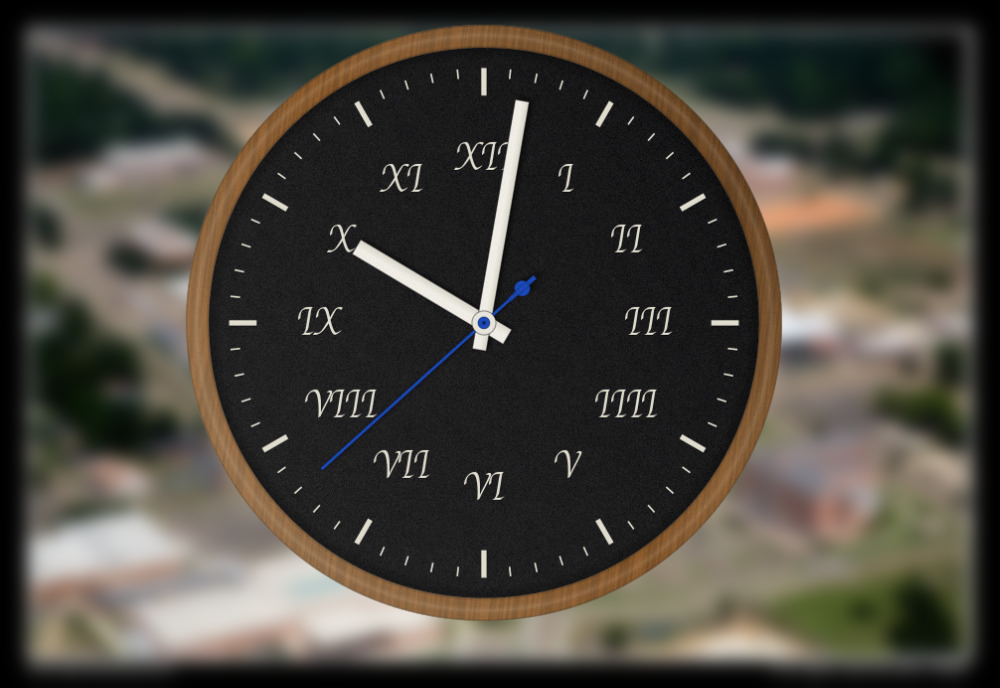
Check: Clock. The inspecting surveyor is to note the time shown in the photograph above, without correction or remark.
10:01:38
